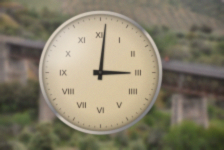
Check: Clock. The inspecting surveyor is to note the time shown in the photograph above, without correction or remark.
3:01
